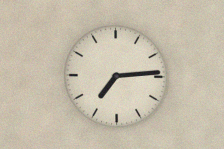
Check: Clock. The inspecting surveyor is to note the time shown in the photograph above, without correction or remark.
7:14
